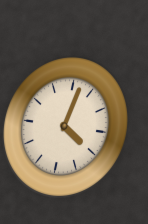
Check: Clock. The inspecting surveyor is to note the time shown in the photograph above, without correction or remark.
4:02
